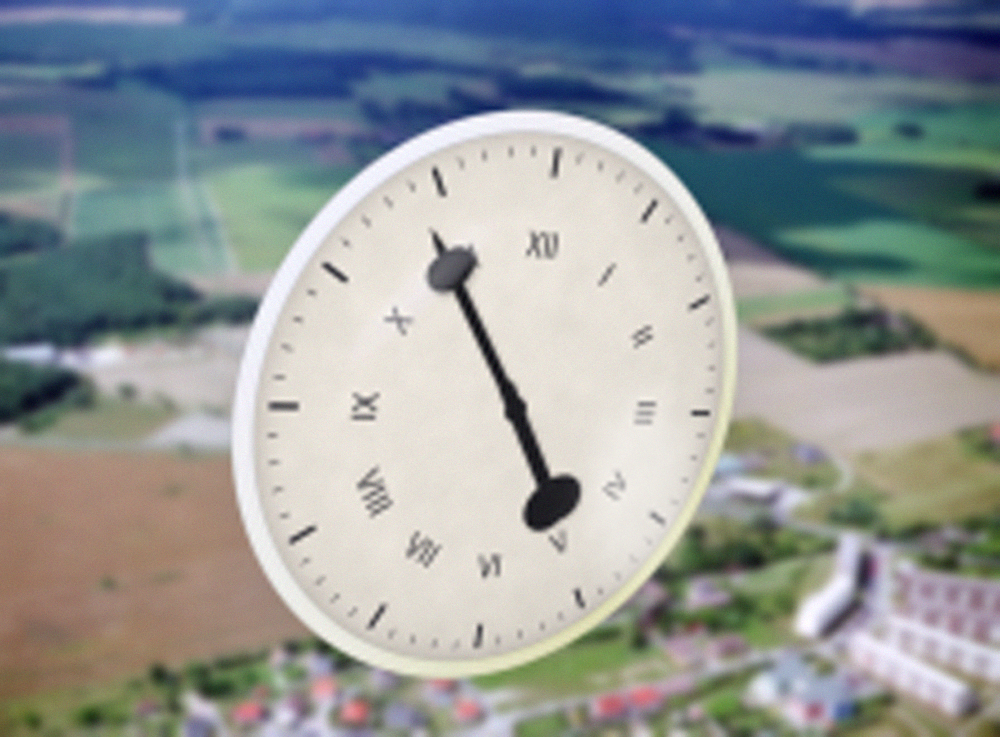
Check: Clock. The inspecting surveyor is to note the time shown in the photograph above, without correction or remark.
4:54
